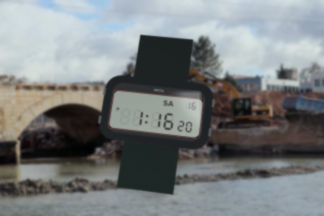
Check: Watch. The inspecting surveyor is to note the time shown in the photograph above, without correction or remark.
1:16:20
